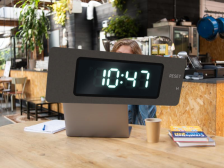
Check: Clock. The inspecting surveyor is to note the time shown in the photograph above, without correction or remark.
10:47
